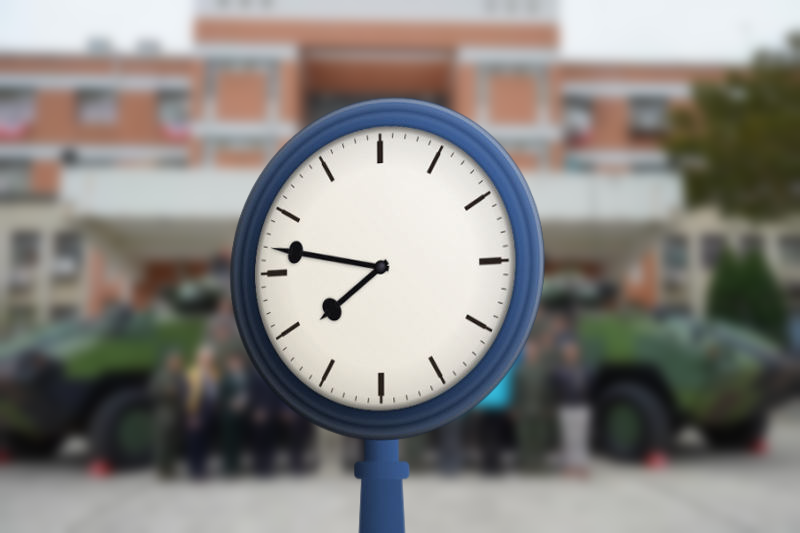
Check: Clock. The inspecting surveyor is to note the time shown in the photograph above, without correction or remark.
7:47
